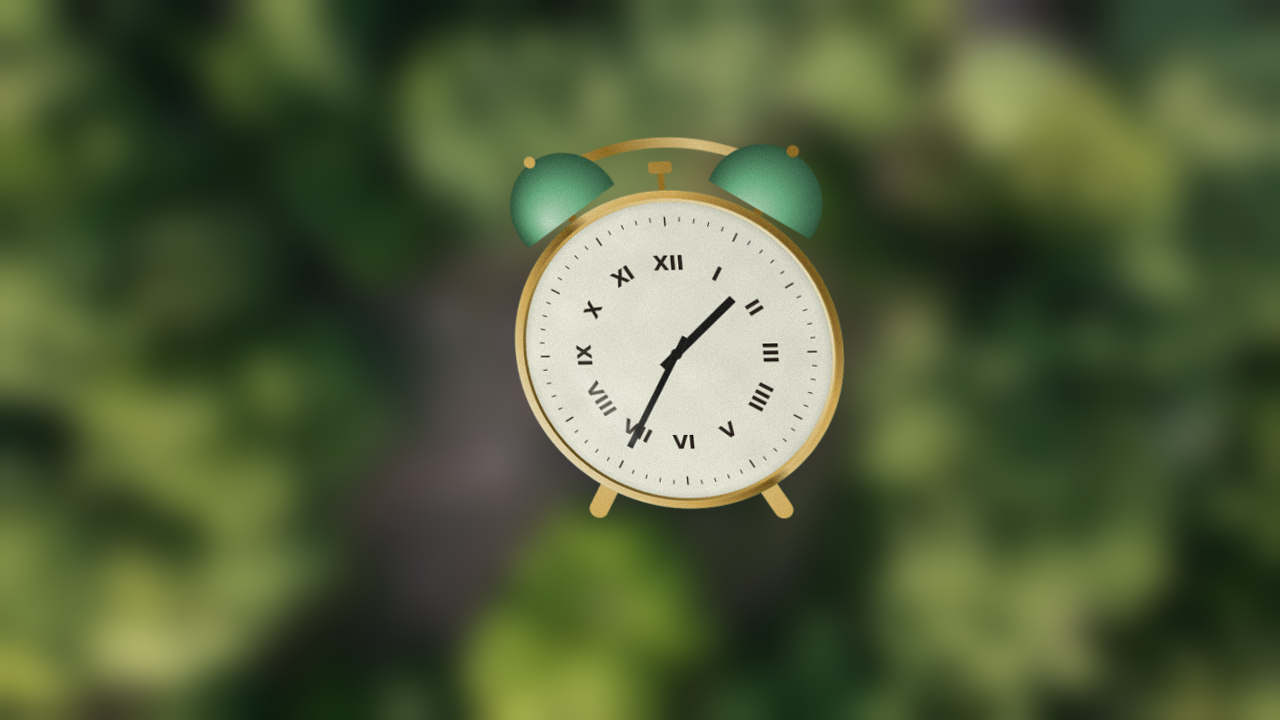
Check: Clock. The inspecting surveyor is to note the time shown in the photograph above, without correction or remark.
1:35
